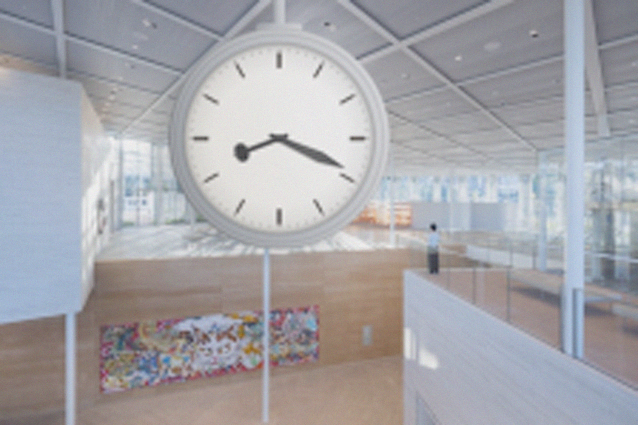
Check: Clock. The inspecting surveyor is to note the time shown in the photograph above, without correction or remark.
8:19
